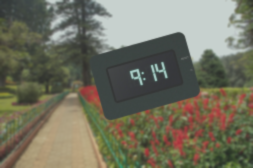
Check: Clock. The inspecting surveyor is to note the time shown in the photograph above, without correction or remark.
9:14
